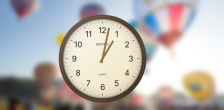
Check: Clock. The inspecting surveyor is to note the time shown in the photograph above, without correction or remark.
1:02
